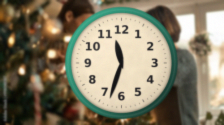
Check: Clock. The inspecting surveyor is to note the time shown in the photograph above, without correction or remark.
11:33
